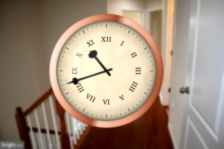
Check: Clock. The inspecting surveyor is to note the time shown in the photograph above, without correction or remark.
10:42
